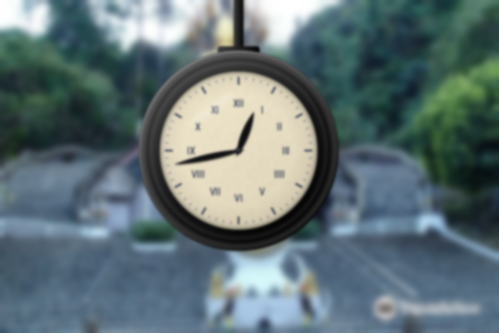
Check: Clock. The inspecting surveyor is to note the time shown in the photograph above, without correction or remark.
12:43
